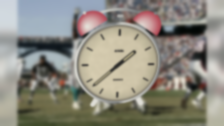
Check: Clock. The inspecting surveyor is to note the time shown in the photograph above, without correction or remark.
1:38
